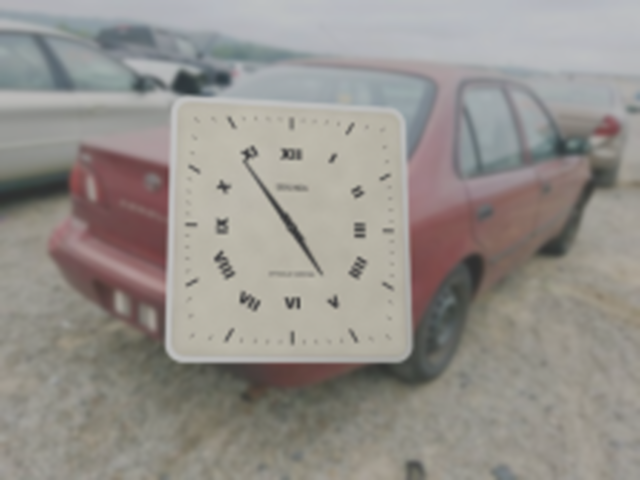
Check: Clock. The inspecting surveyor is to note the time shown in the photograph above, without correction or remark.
4:54
